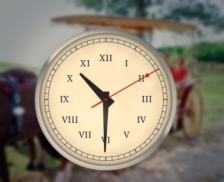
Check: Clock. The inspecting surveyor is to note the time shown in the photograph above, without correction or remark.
10:30:10
